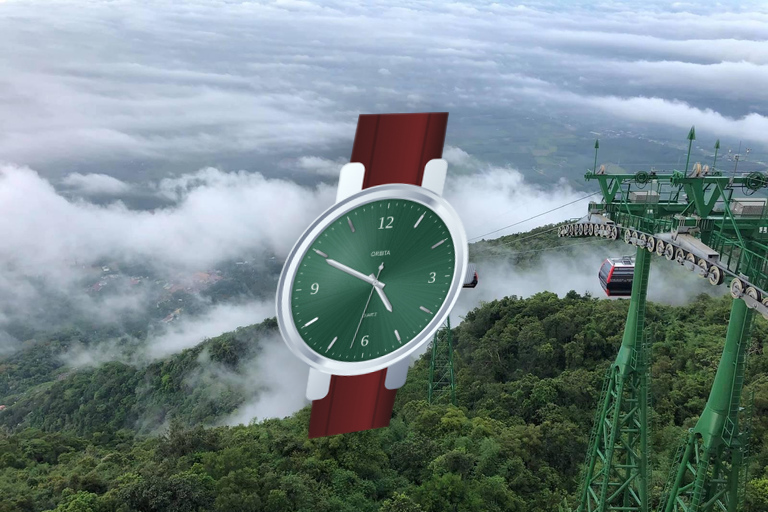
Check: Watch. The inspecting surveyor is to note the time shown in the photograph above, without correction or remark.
4:49:32
